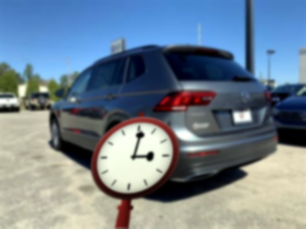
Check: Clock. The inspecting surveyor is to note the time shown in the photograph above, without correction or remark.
3:01
